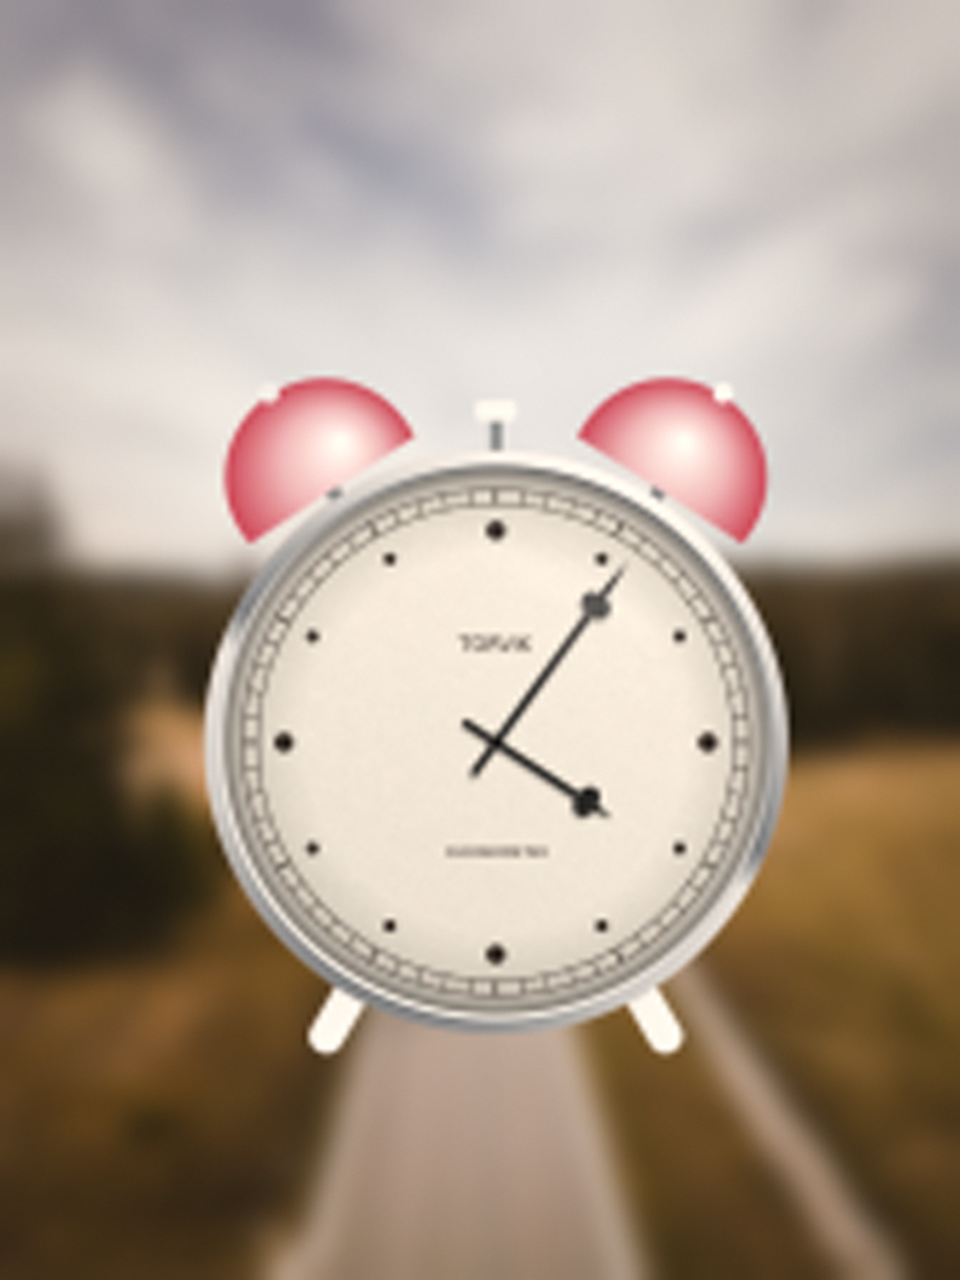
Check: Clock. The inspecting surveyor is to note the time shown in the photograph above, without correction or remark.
4:06
